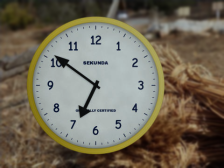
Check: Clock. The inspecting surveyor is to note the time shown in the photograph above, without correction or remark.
6:51
